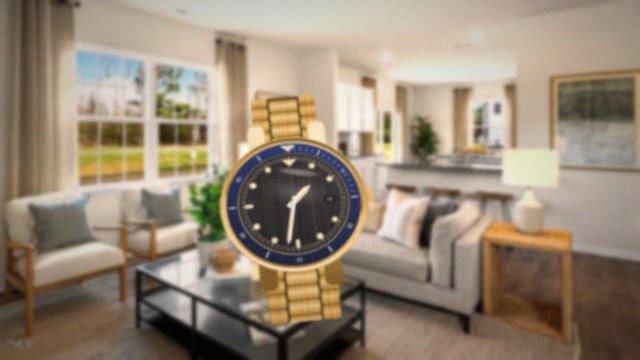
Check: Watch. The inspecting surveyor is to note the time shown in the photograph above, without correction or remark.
1:32
